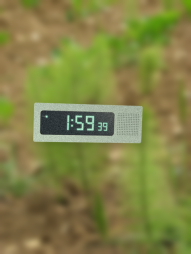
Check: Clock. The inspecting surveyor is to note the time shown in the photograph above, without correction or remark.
1:59:39
